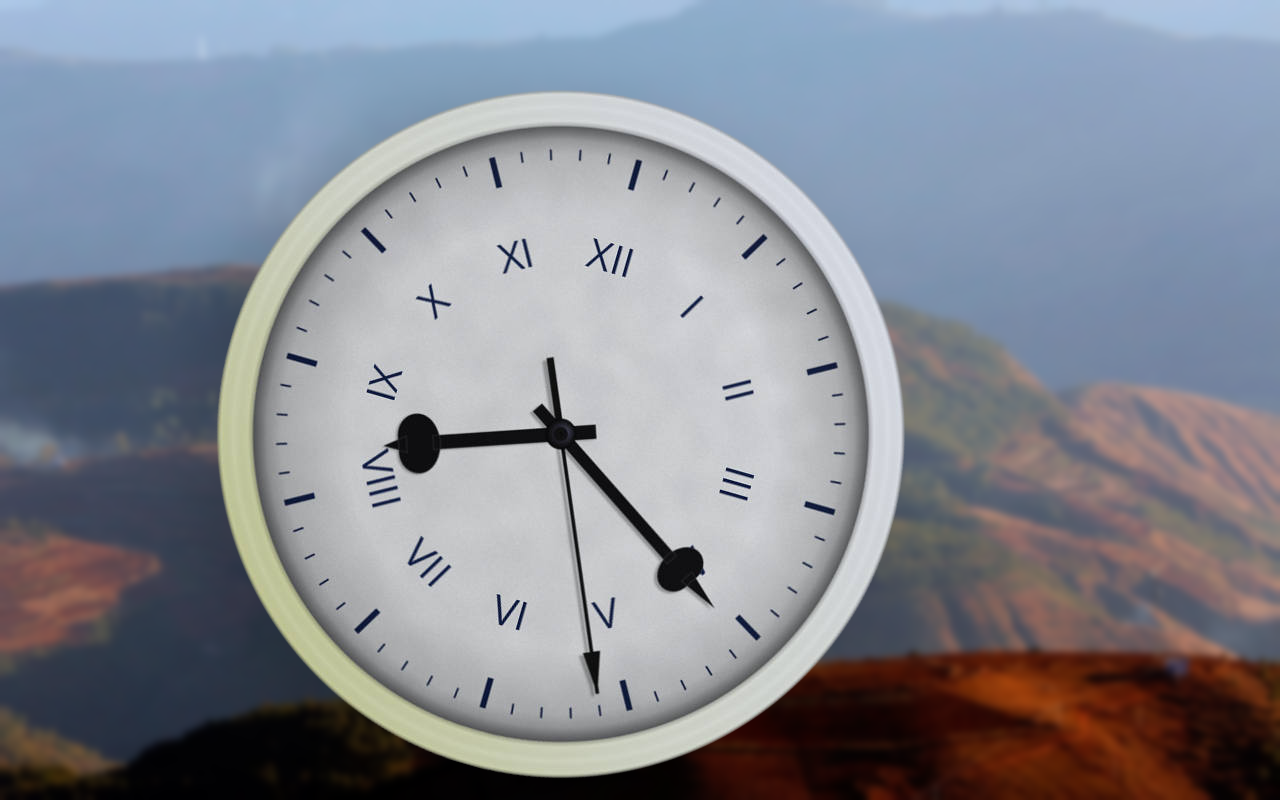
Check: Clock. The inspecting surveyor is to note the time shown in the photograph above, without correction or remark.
8:20:26
